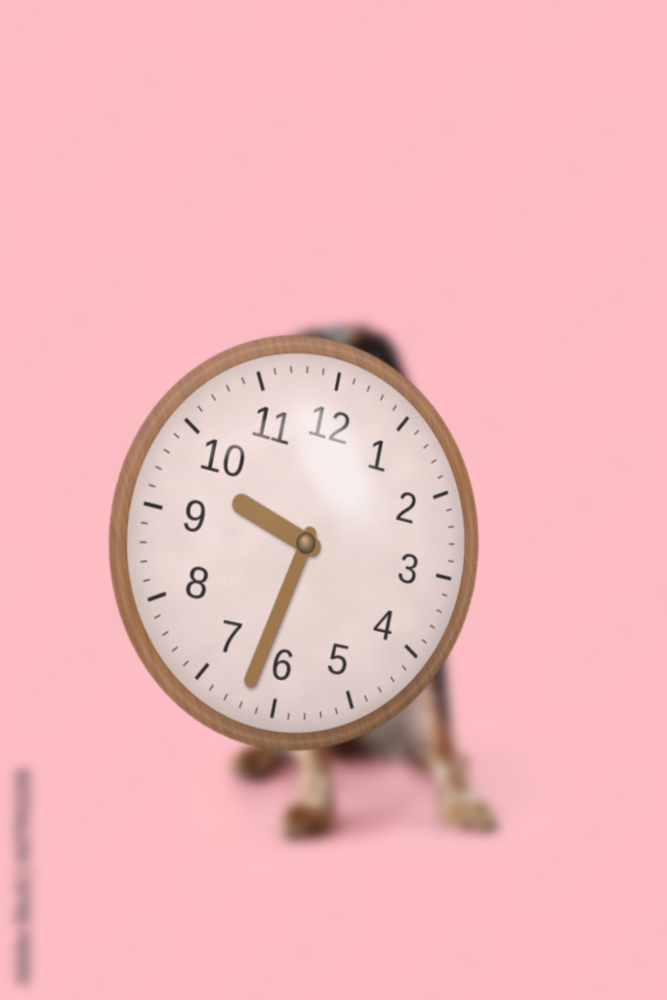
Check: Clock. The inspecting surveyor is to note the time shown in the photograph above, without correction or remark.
9:32
